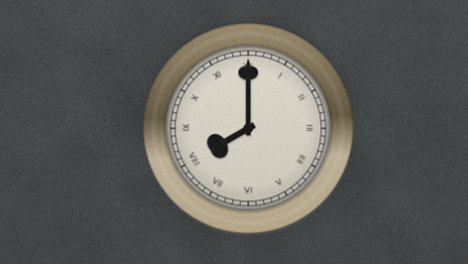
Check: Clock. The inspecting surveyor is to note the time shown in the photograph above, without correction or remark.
8:00
